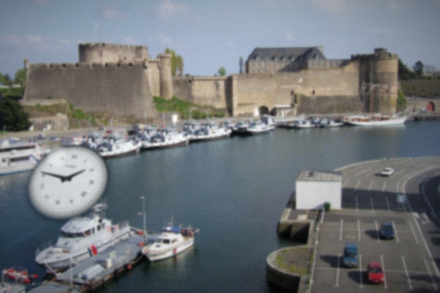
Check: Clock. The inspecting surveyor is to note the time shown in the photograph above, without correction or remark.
1:46
